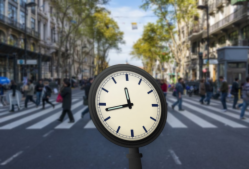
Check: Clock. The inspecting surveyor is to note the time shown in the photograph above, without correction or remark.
11:43
